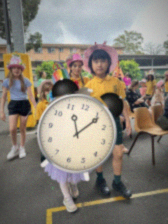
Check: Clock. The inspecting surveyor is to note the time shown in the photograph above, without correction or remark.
11:06
